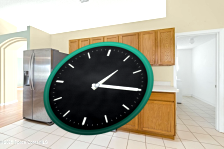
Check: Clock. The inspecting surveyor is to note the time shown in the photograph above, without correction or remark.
1:15
